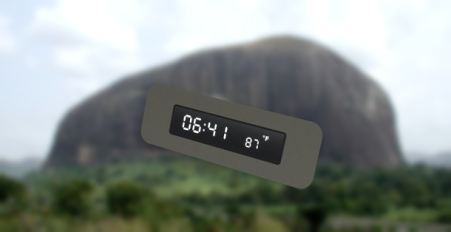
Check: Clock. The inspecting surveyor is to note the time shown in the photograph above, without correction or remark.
6:41
